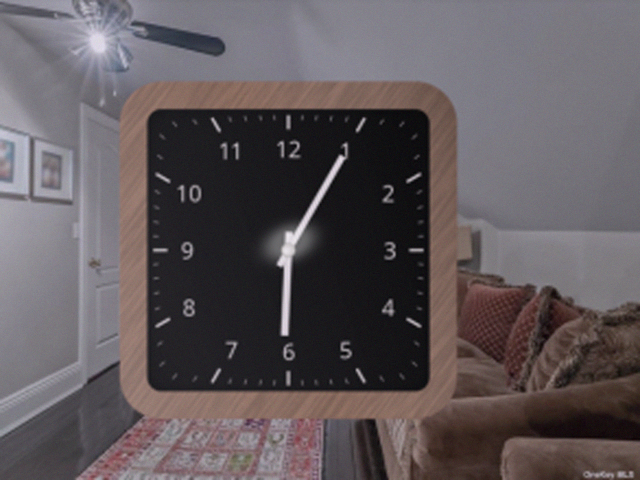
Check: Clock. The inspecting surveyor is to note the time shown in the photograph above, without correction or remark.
6:05
